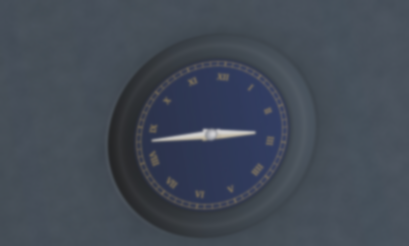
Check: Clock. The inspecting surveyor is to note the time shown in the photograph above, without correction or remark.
2:43
